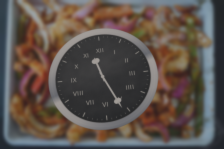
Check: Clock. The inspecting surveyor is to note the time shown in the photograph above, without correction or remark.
11:26
